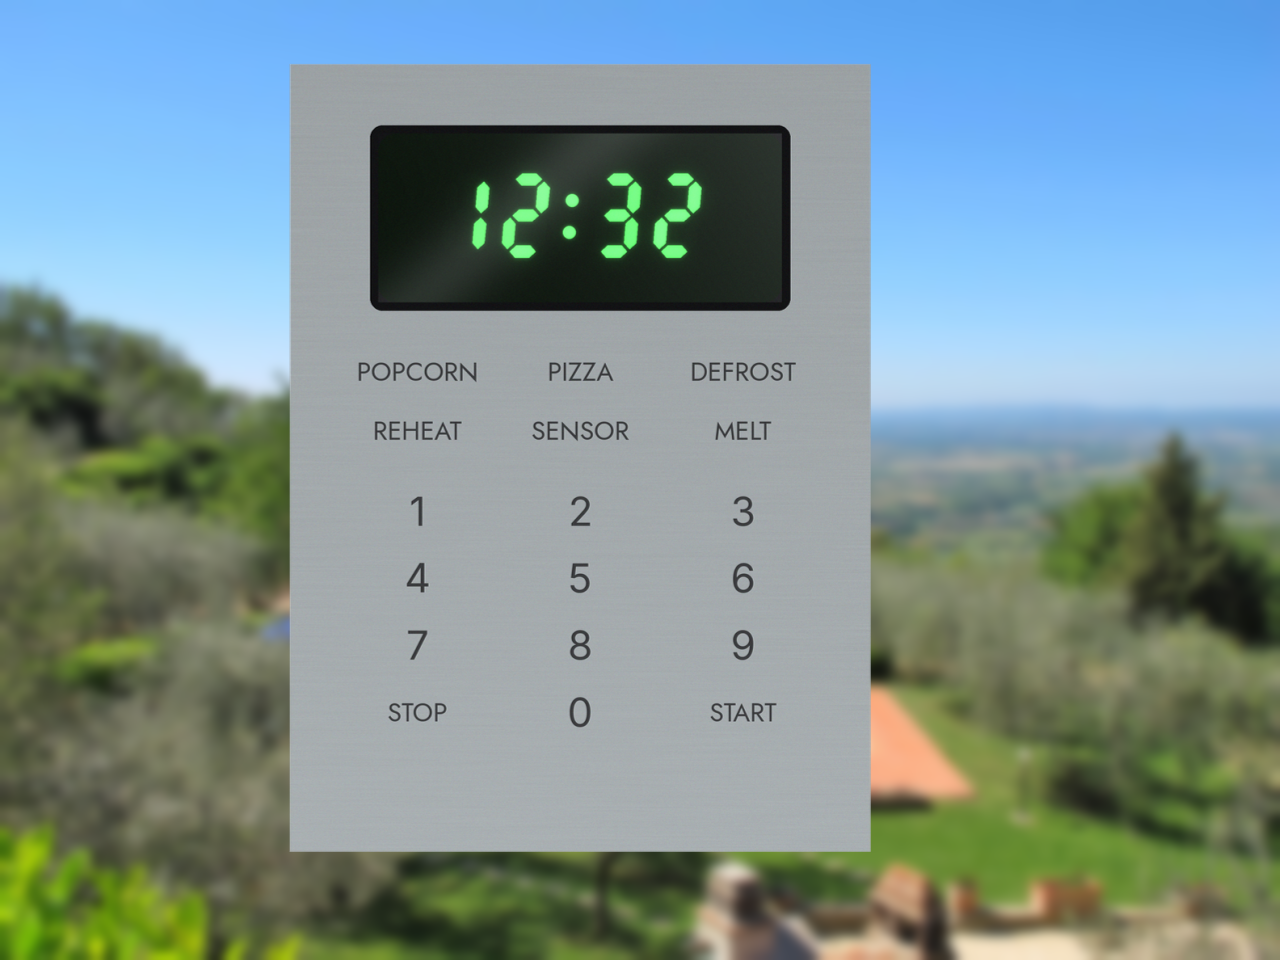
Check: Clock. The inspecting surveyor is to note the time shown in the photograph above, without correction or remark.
12:32
